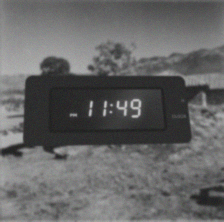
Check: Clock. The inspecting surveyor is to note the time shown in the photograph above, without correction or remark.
11:49
